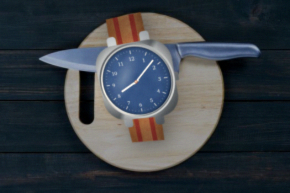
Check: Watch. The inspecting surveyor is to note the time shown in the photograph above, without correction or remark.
8:08
